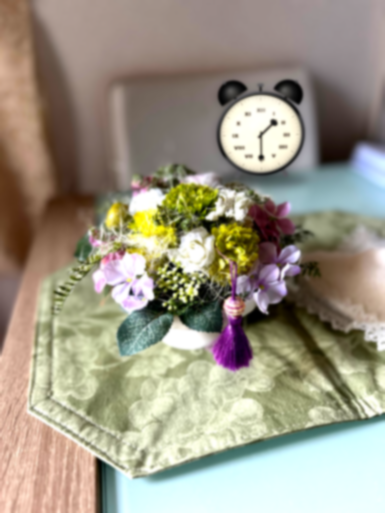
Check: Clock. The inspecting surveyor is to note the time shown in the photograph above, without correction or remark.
1:30
